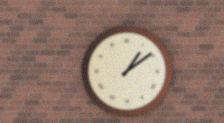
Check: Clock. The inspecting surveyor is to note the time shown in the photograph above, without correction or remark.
1:09
